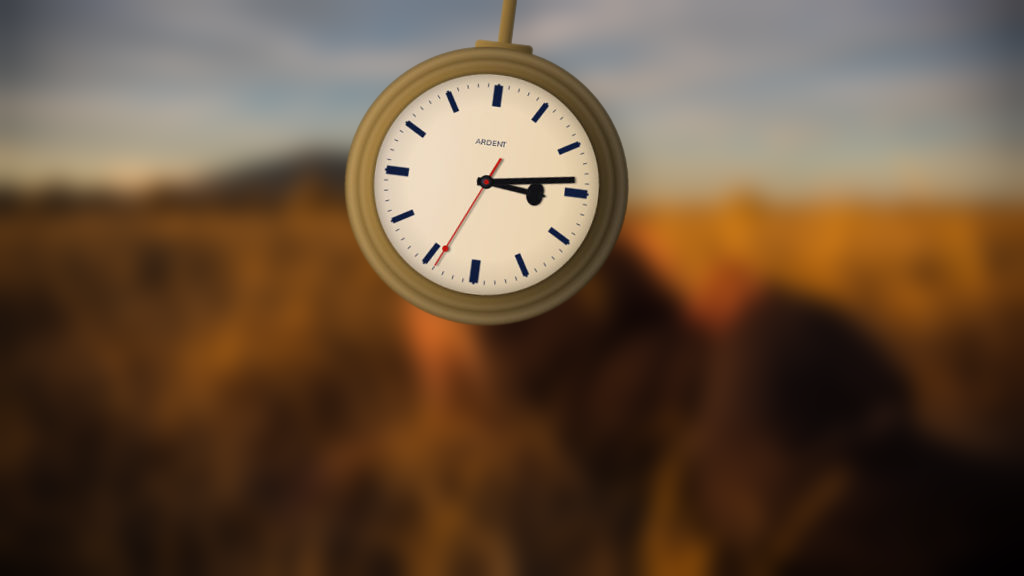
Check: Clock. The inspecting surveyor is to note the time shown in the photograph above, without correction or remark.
3:13:34
